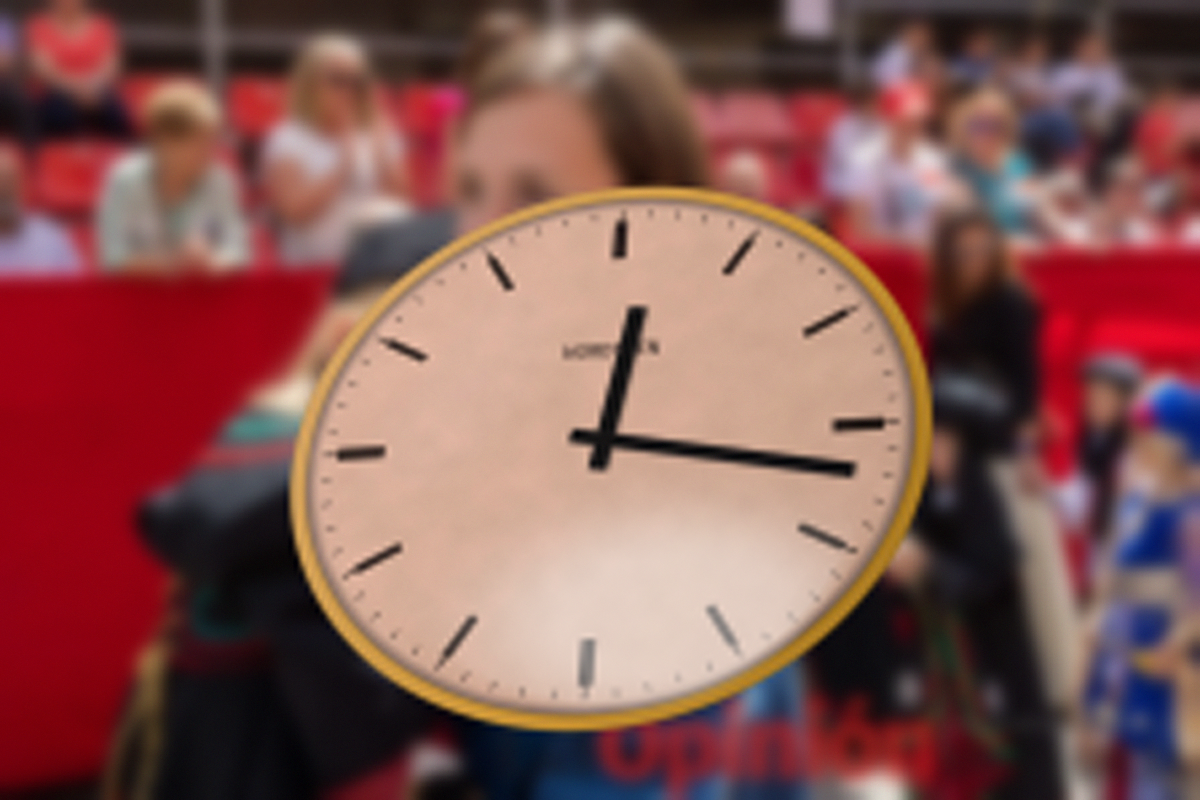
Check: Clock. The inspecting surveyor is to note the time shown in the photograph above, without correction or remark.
12:17
